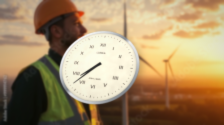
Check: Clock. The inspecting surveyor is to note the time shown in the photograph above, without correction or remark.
7:37
